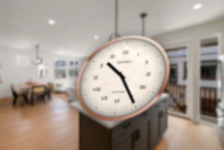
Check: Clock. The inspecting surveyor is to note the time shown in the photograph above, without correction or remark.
10:25
